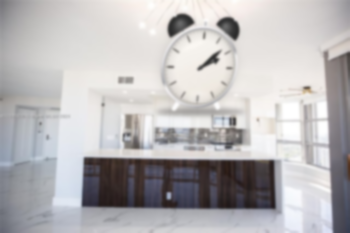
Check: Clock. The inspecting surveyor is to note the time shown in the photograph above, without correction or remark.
2:08
